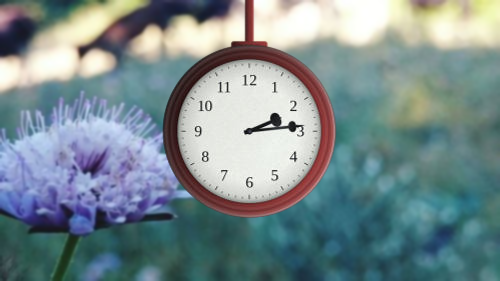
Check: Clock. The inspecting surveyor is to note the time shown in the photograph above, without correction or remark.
2:14
